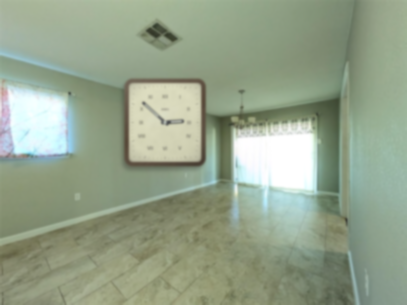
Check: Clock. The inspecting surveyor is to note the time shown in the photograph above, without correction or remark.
2:52
